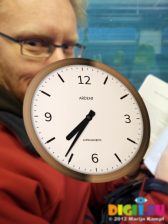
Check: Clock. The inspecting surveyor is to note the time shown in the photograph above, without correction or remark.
7:36
